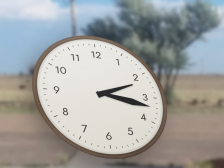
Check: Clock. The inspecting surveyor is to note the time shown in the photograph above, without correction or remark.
2:17
